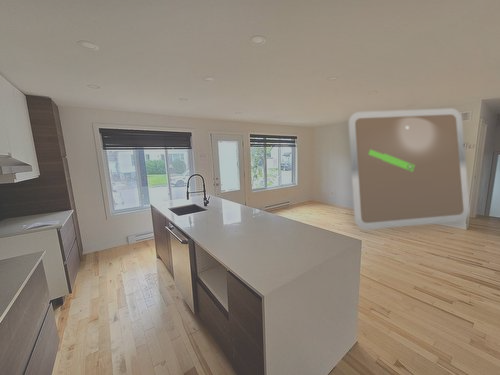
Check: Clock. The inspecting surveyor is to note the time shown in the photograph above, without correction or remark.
9:49
